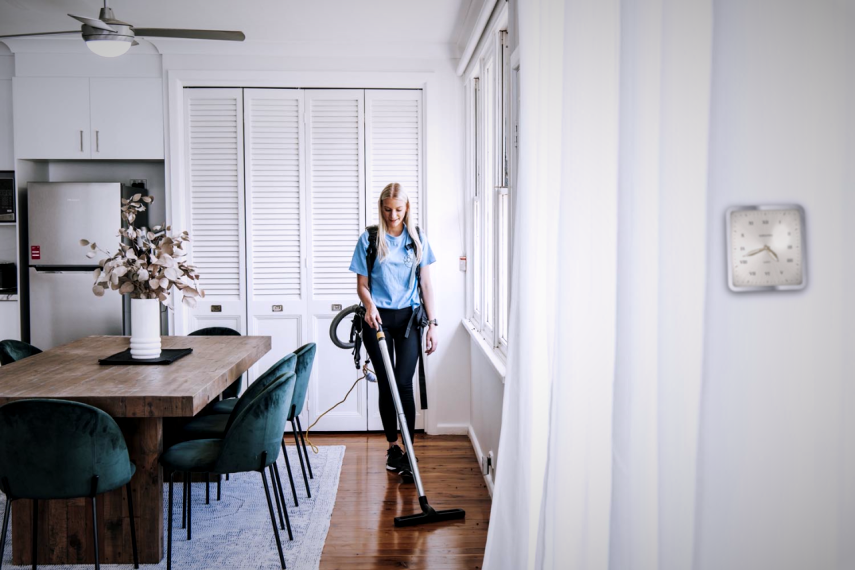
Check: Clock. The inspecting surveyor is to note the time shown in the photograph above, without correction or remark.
4:42
